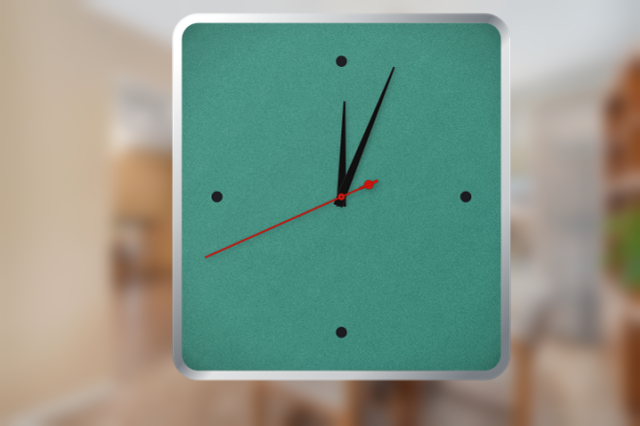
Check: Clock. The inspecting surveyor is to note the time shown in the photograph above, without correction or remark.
12:03:41
